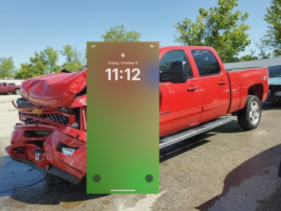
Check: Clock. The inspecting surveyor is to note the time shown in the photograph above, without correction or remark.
11:12
